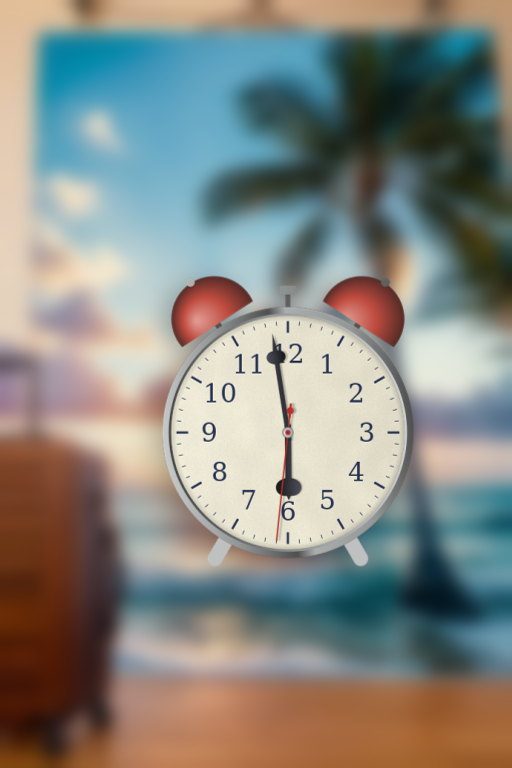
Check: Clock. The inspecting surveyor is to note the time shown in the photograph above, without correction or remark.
5:58:31
